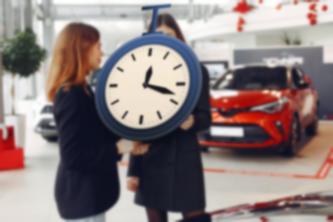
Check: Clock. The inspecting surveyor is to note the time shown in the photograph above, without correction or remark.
12:18
